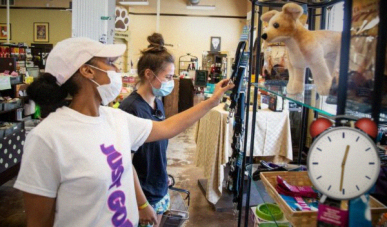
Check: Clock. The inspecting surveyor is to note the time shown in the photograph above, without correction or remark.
12:31
